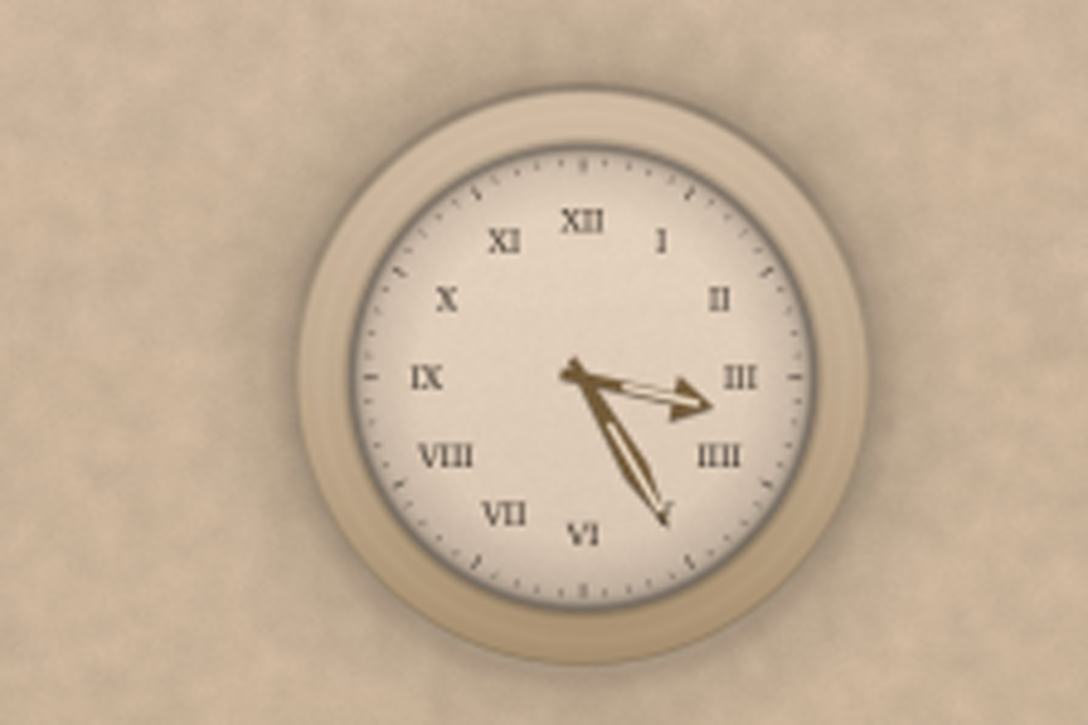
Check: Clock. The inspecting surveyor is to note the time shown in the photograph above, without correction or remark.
3:25
